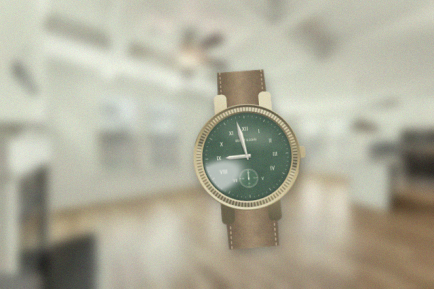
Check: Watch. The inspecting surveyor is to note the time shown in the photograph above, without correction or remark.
8:58
